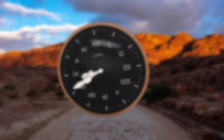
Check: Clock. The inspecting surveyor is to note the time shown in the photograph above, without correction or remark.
8:41
